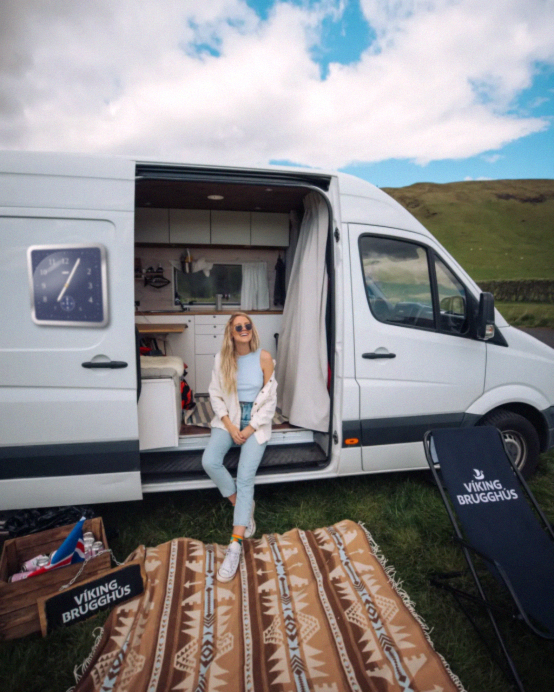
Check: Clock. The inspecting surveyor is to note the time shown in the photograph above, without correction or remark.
7:05
